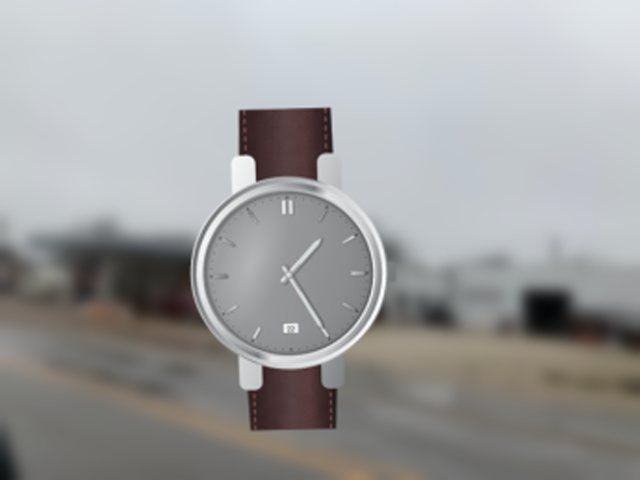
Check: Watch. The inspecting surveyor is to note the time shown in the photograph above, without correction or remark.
1:25
